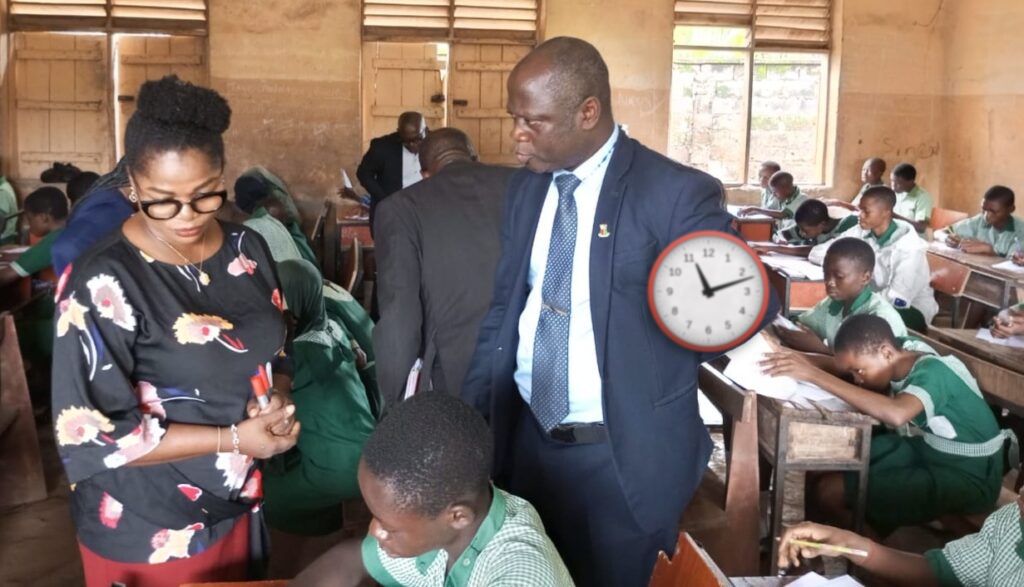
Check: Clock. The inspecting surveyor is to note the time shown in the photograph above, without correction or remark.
11:12
